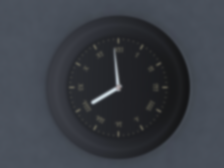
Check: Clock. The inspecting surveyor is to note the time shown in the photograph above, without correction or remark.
7:59
